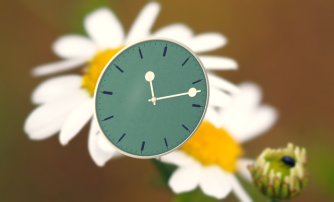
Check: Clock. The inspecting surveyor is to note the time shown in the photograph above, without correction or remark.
11:12
